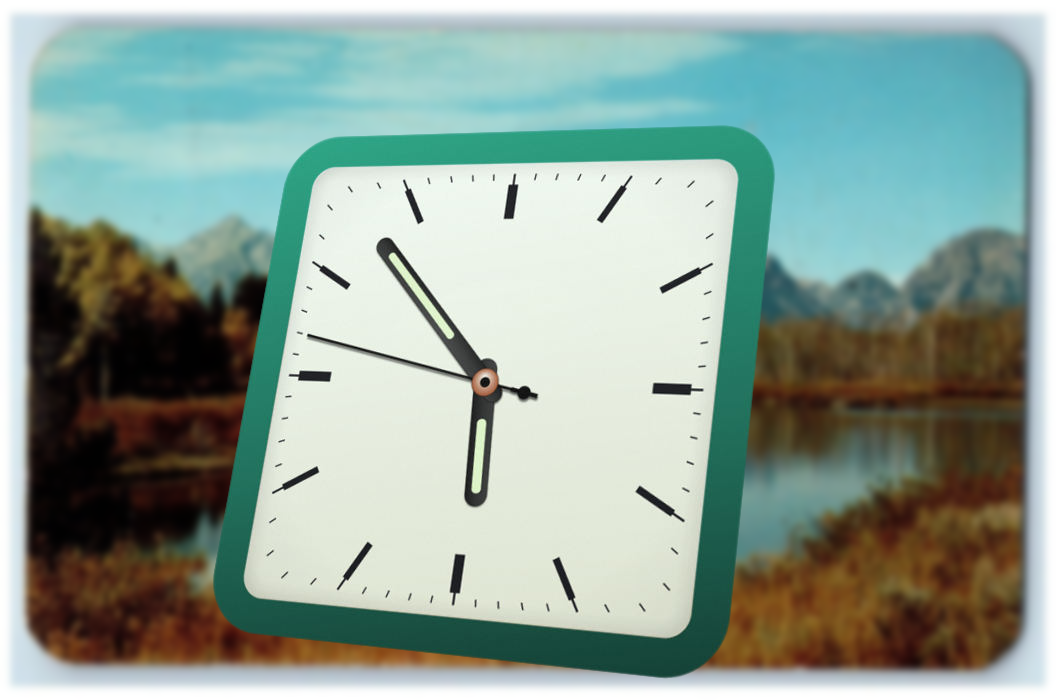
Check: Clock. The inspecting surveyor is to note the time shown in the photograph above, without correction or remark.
5:52:47
